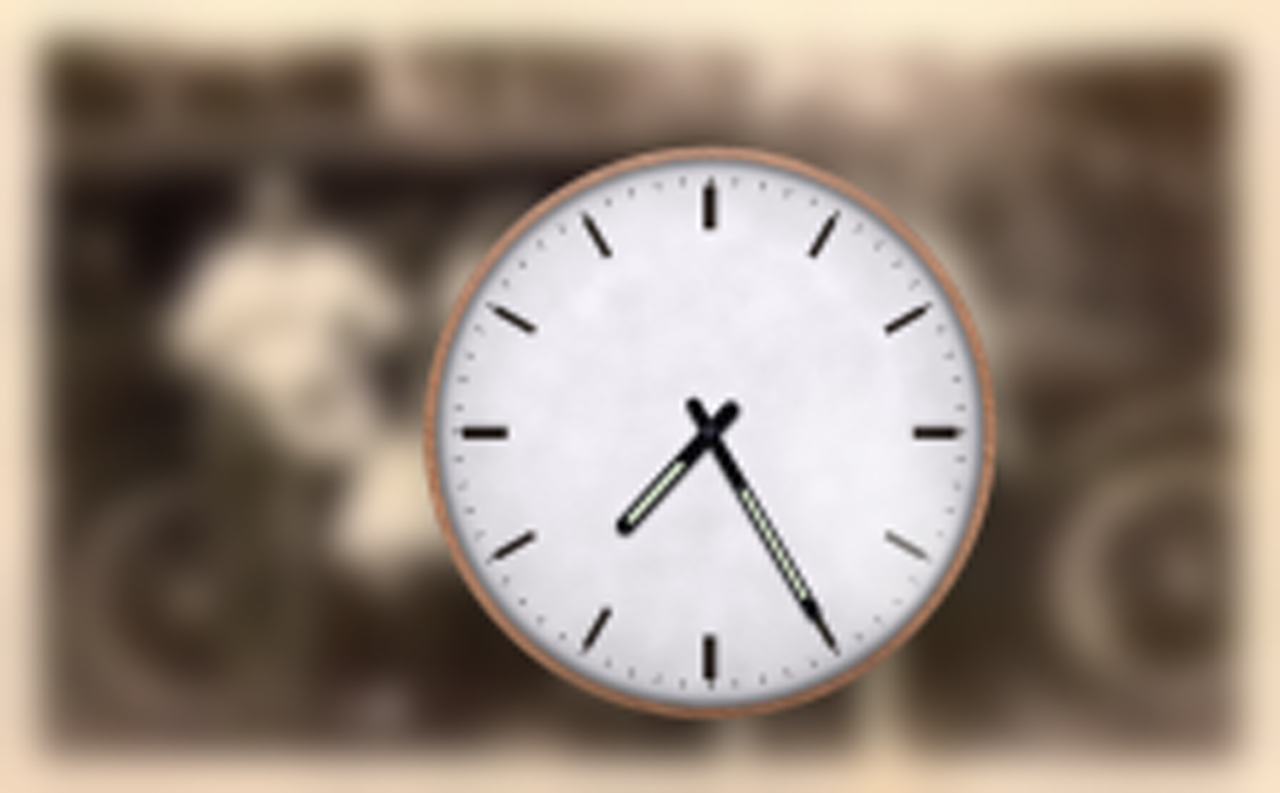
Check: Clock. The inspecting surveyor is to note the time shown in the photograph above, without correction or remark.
7:25
